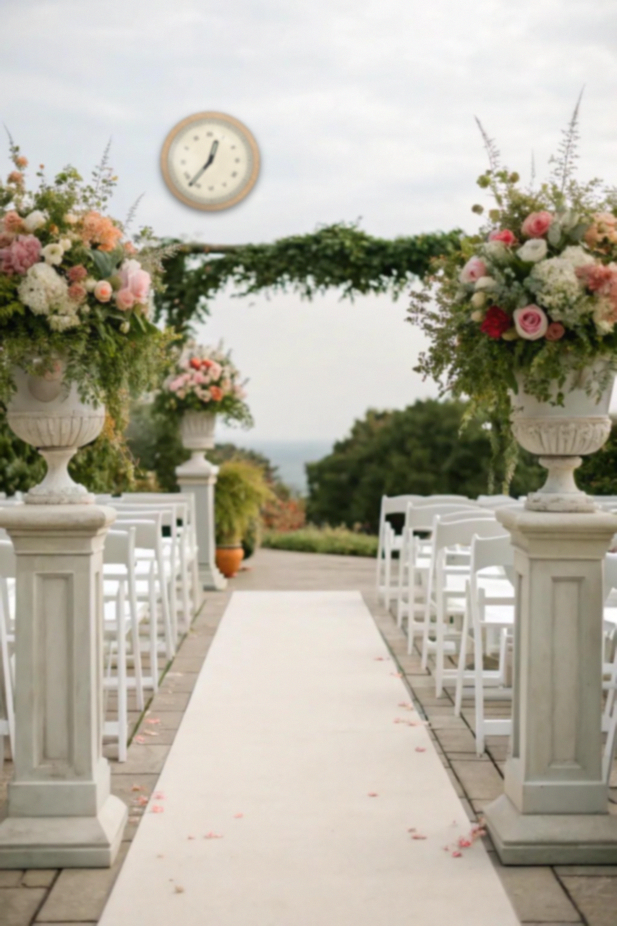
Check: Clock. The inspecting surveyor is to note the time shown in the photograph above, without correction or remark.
12:37
